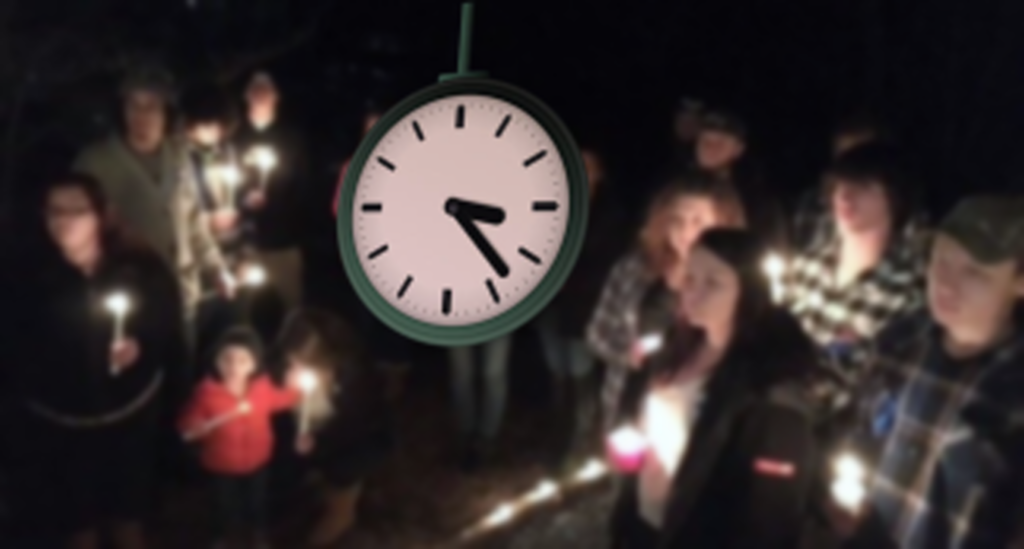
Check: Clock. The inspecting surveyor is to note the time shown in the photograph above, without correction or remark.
3:23
